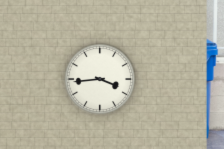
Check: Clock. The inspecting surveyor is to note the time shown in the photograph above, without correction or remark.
3:44
